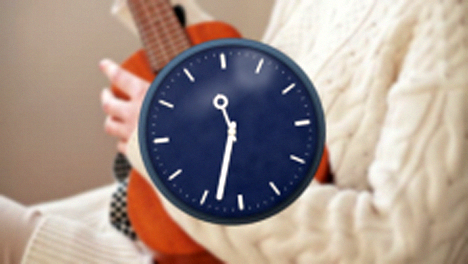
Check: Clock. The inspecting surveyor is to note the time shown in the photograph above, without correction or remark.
11:33
